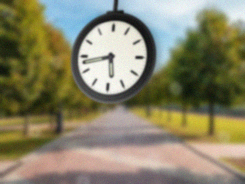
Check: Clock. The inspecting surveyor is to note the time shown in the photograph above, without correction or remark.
5:43
